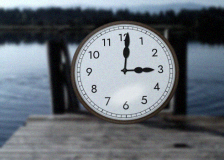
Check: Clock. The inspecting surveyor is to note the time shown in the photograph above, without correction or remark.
3:01
